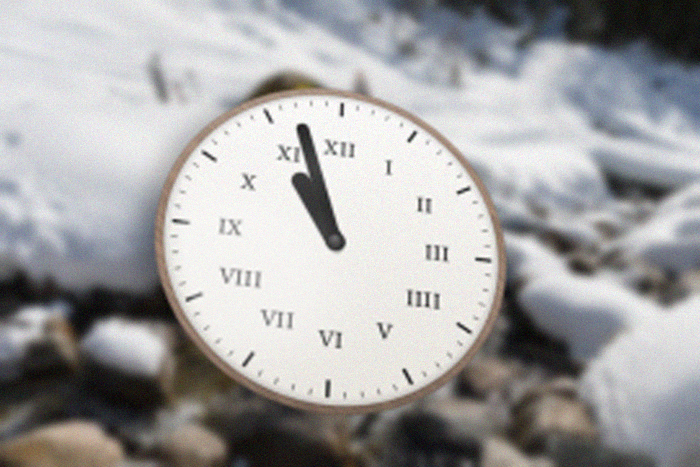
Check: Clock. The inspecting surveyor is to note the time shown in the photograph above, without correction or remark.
10:57
